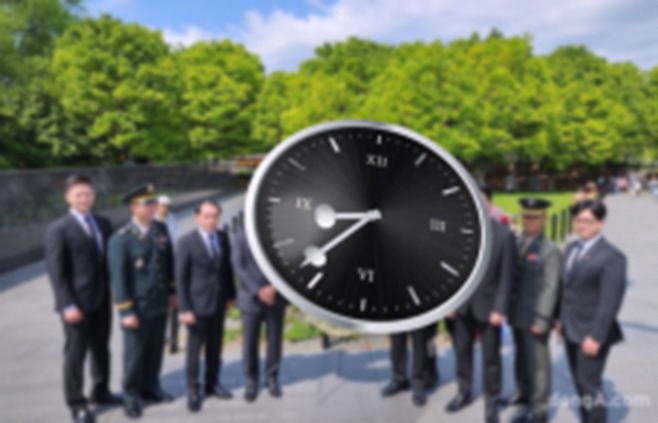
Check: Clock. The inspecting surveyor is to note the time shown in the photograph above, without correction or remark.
8:37
